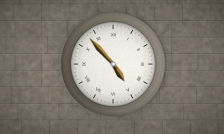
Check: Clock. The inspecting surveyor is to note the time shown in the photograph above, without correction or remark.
4:53
